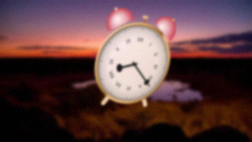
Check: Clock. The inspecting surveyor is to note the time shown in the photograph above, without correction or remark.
8:22
